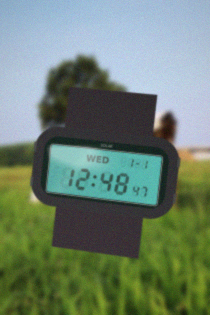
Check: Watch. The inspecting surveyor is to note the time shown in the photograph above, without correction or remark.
12:48:47
